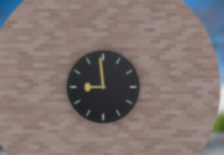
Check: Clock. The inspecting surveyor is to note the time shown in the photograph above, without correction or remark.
8:59
